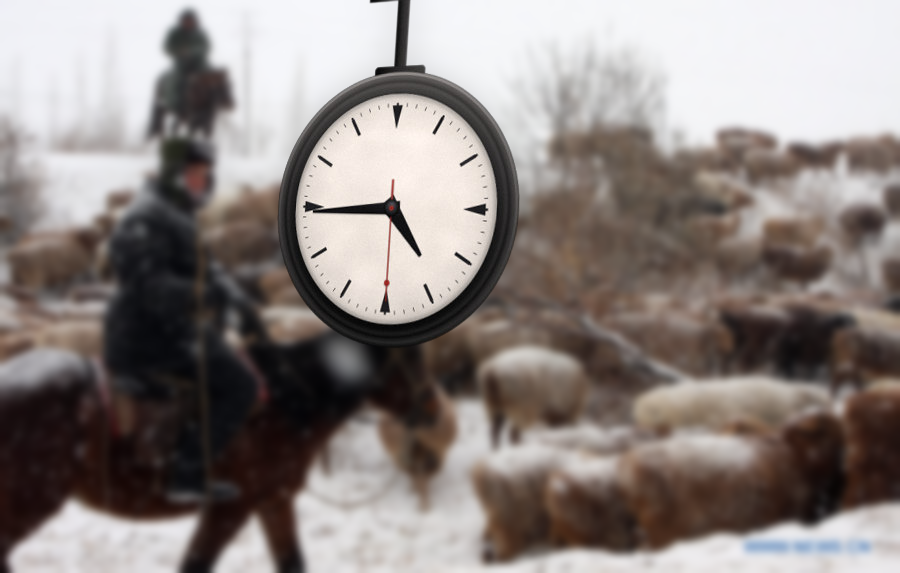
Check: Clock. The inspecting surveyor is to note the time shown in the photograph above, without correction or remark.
4:44:30
